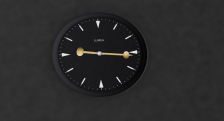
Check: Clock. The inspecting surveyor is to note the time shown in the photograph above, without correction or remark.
9:16
